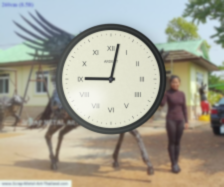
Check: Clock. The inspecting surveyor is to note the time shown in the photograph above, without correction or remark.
9:02
